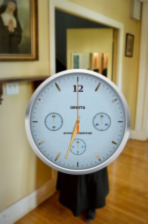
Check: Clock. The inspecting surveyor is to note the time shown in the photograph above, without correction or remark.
6:33
